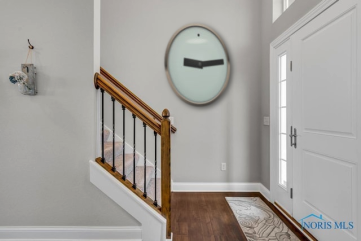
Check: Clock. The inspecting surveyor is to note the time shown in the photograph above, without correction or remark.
9:14
